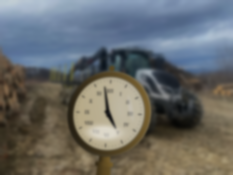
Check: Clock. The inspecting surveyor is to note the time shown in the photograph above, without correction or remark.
4:58
